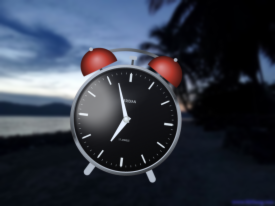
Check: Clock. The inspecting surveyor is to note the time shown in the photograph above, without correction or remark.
6:57
